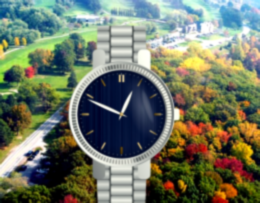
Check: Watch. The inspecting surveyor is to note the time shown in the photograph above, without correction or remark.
12:49
